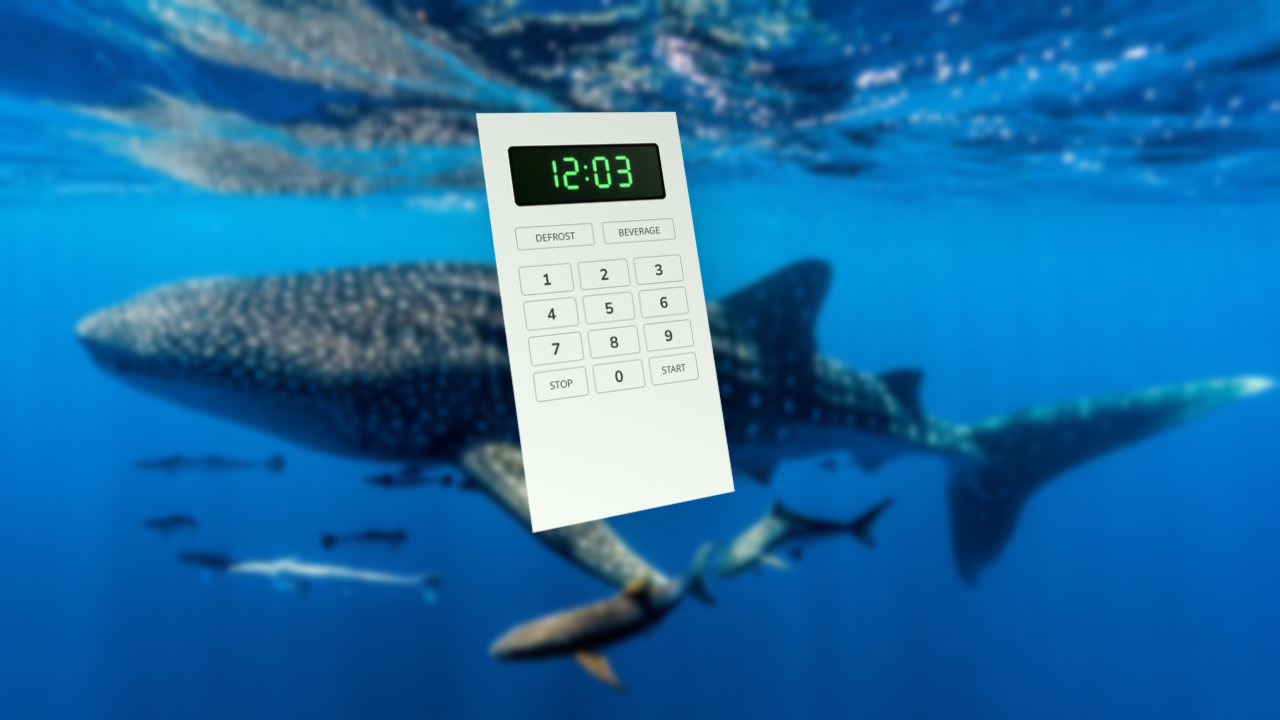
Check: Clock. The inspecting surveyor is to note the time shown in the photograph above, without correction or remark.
12:03
